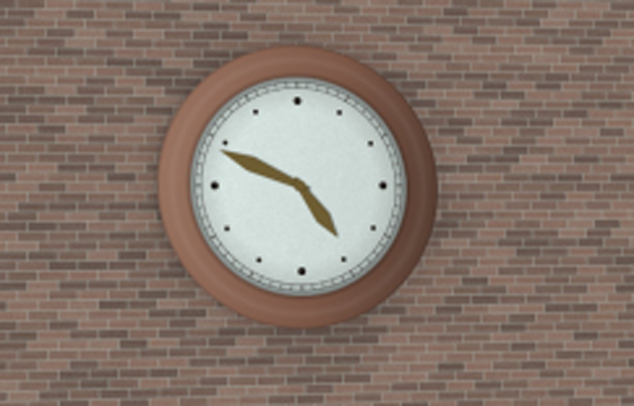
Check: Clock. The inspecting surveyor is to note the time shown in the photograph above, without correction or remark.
4:49
